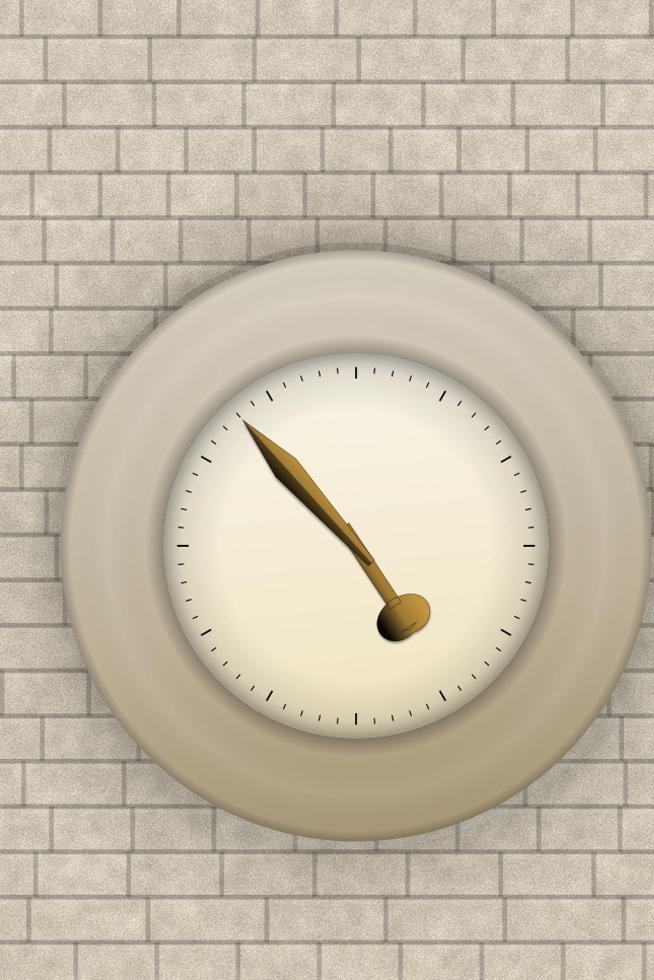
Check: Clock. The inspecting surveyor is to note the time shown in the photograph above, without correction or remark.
4:53
